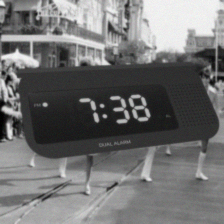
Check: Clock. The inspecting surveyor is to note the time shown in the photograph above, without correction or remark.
7:38
